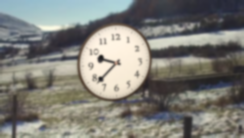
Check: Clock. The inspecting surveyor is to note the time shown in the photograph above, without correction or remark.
9:38
